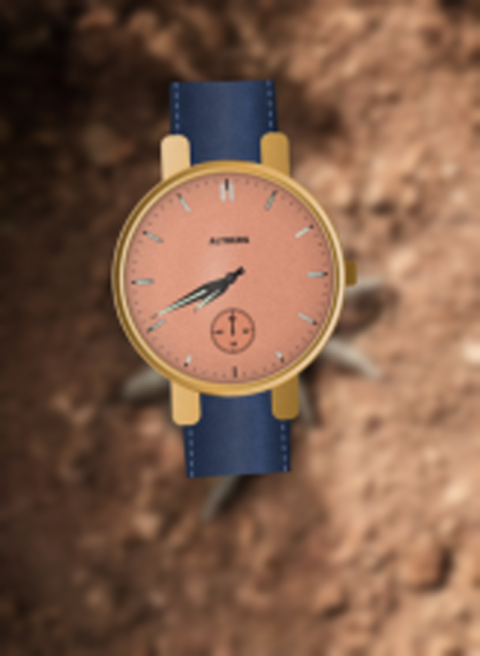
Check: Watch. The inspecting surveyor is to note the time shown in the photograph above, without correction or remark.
7:41
